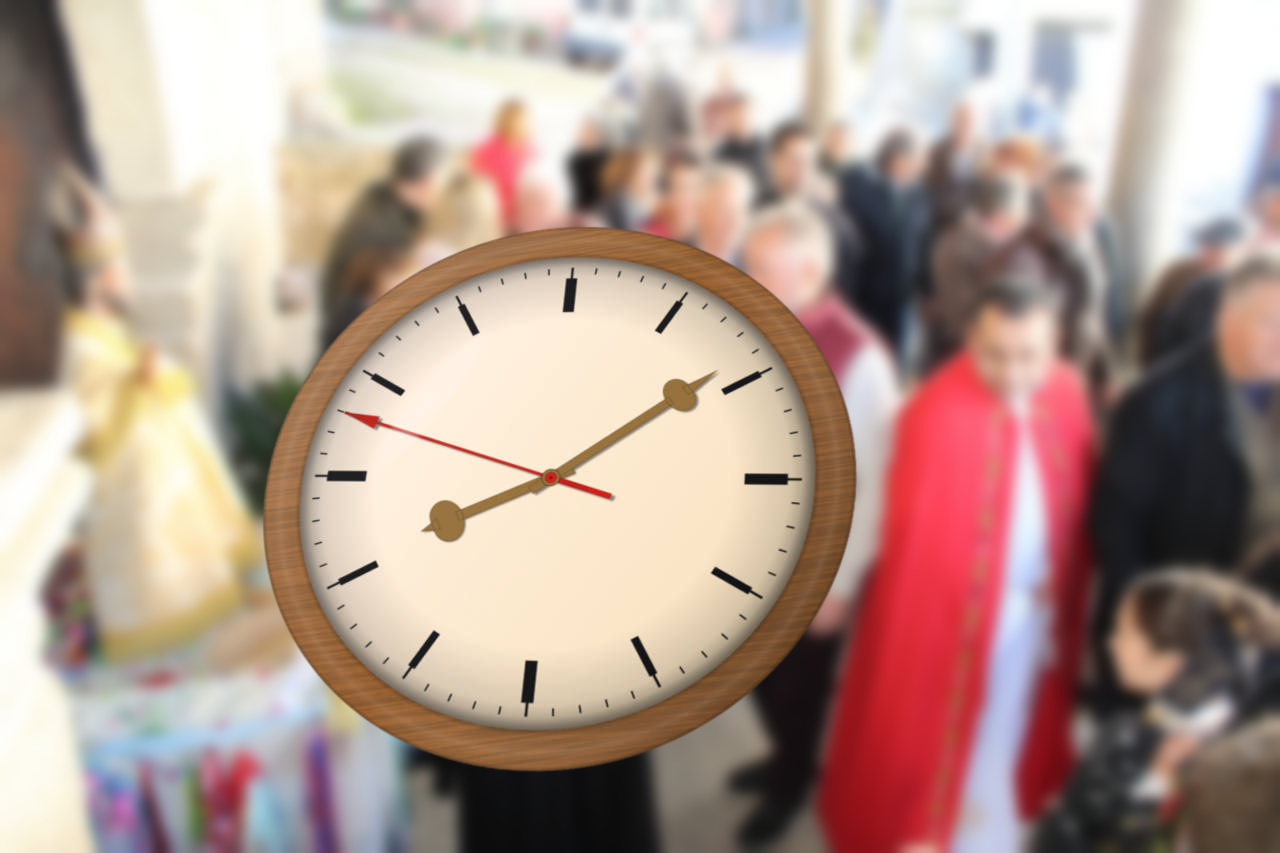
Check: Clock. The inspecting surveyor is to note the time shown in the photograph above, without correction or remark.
8:08:48
